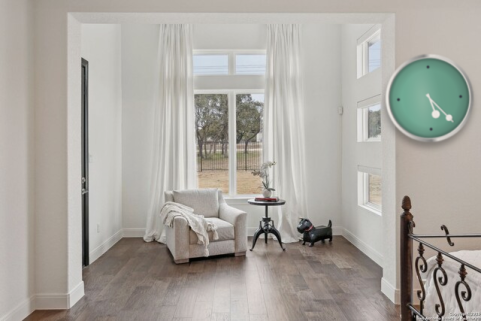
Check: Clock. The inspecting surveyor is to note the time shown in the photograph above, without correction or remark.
5:23
